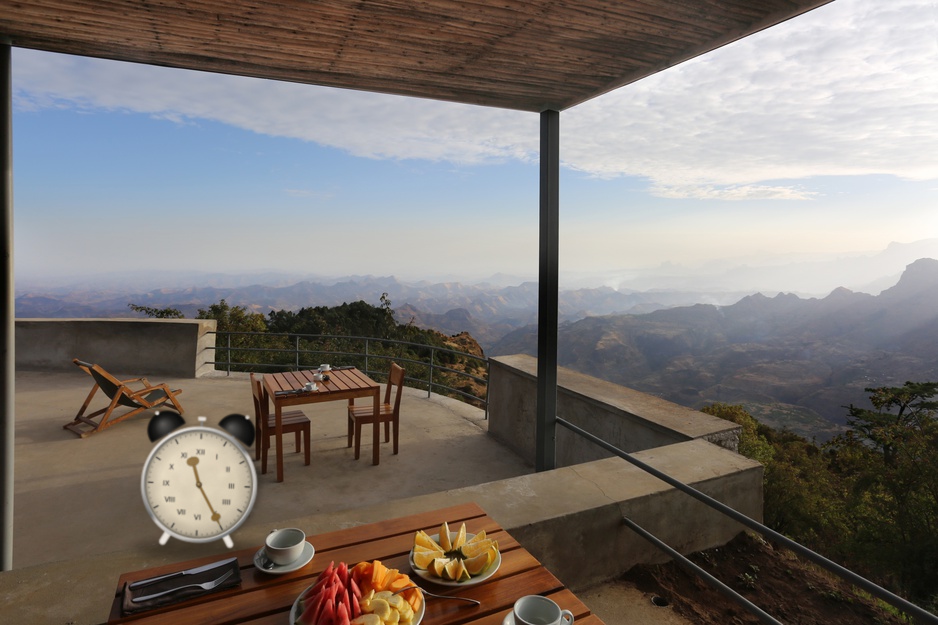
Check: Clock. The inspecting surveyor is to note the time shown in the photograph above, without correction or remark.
11:25
